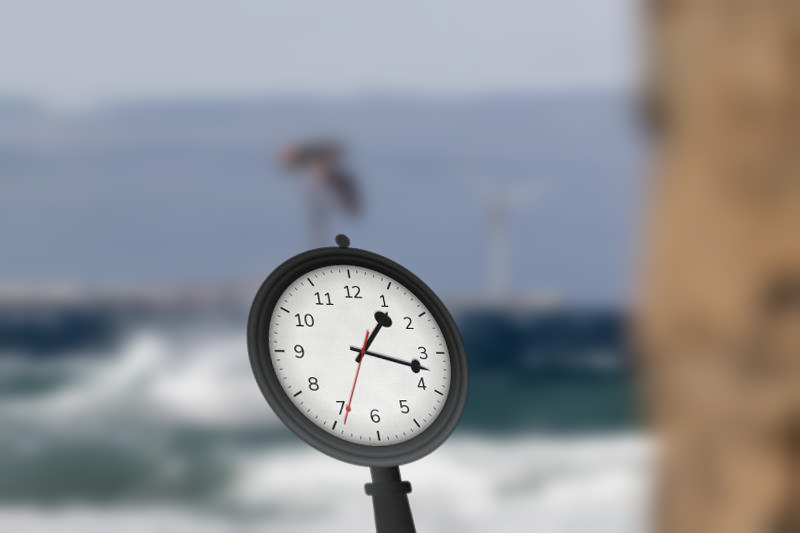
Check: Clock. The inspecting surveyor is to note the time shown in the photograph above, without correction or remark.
1:17:34
